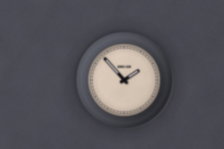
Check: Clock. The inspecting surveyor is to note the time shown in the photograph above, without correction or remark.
1:53
